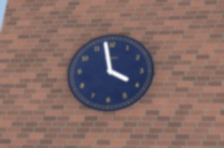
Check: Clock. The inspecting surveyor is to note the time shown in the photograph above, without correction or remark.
3:58
